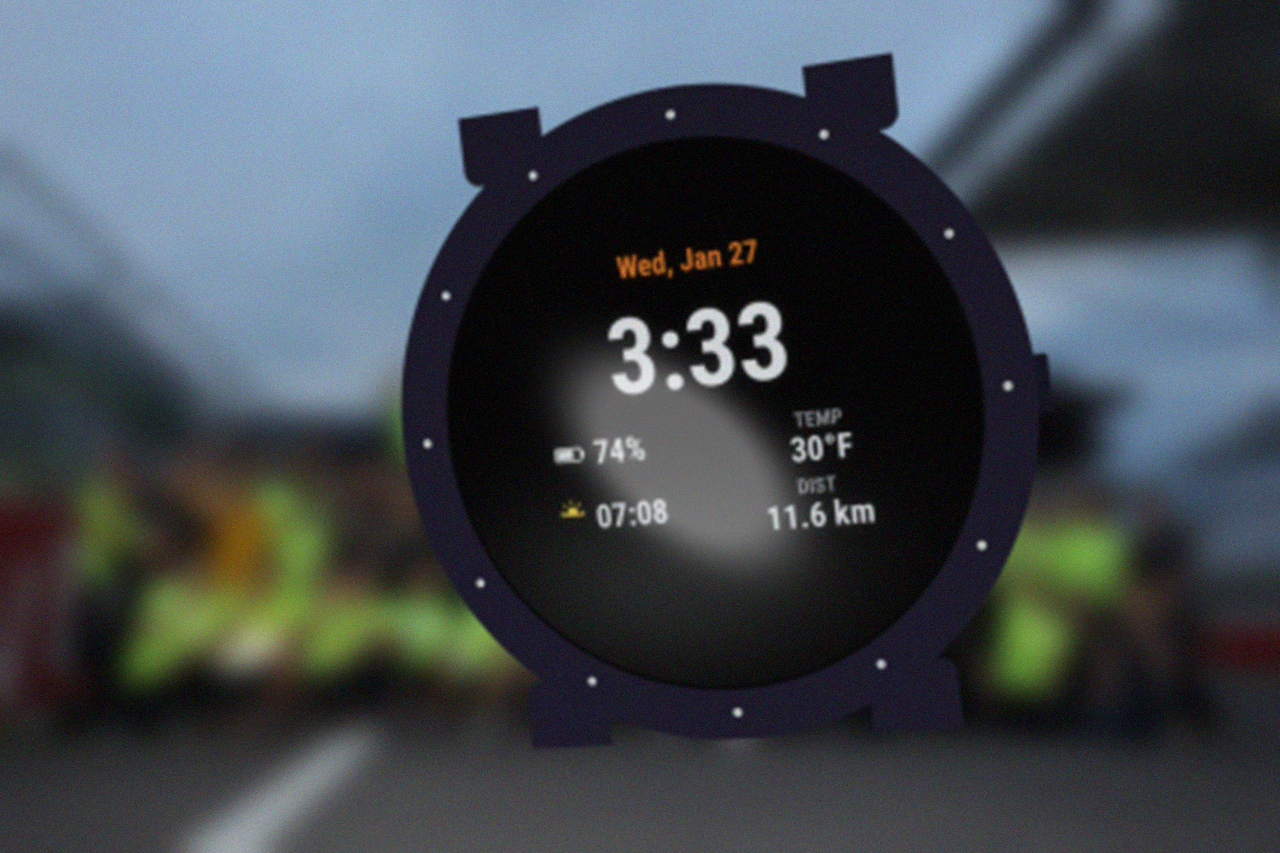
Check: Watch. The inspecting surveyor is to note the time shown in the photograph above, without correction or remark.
3:33
